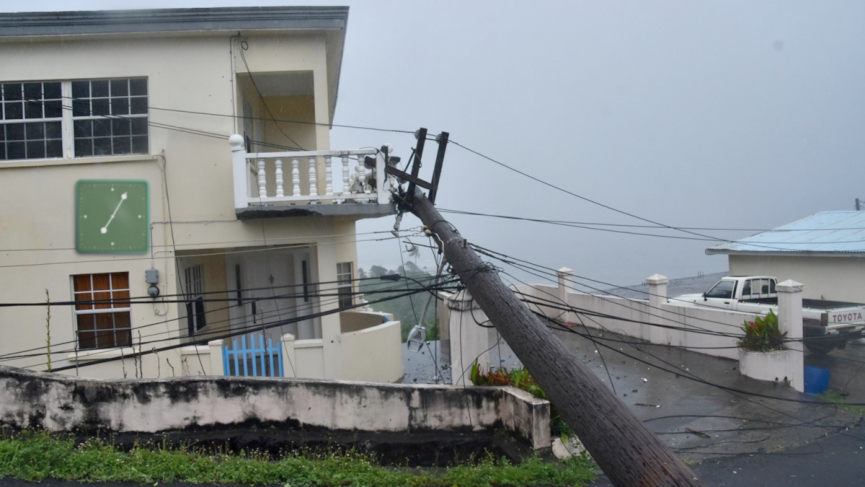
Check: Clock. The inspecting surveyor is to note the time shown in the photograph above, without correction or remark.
7:05
